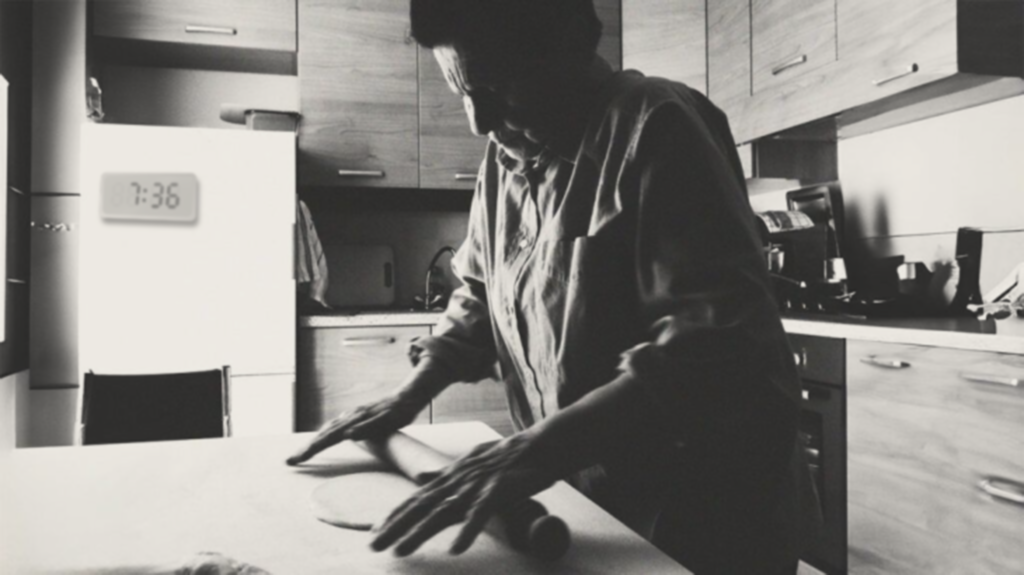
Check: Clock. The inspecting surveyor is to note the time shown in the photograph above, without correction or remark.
7:36
